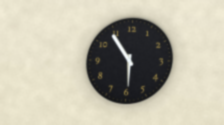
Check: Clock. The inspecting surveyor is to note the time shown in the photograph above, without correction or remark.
5:54
